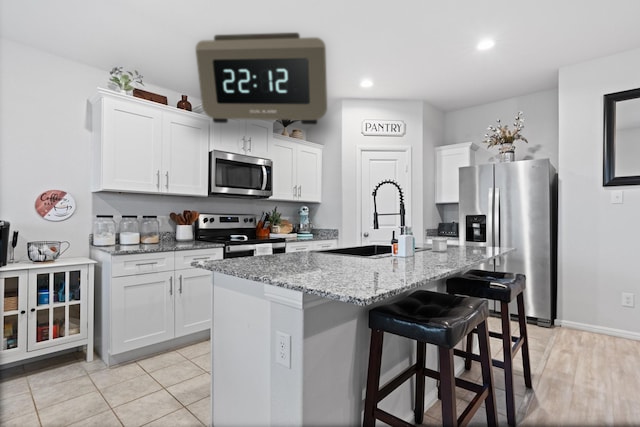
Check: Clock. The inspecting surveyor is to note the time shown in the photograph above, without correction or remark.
22:12
